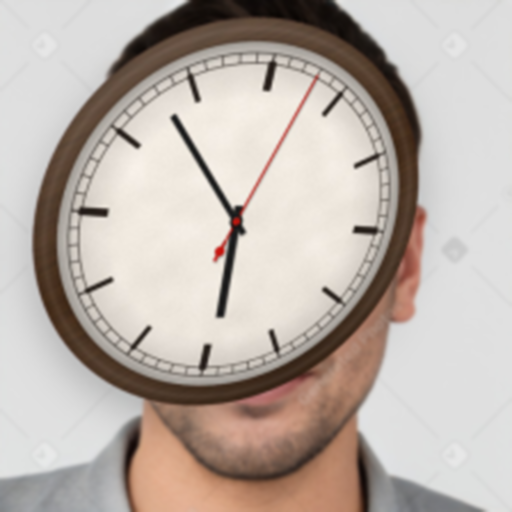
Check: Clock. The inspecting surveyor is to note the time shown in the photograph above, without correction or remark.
5:53:03
